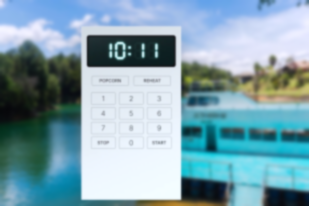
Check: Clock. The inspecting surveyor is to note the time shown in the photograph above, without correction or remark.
10:11
